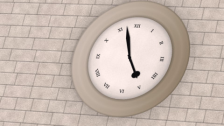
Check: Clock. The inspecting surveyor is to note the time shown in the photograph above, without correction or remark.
4:57
